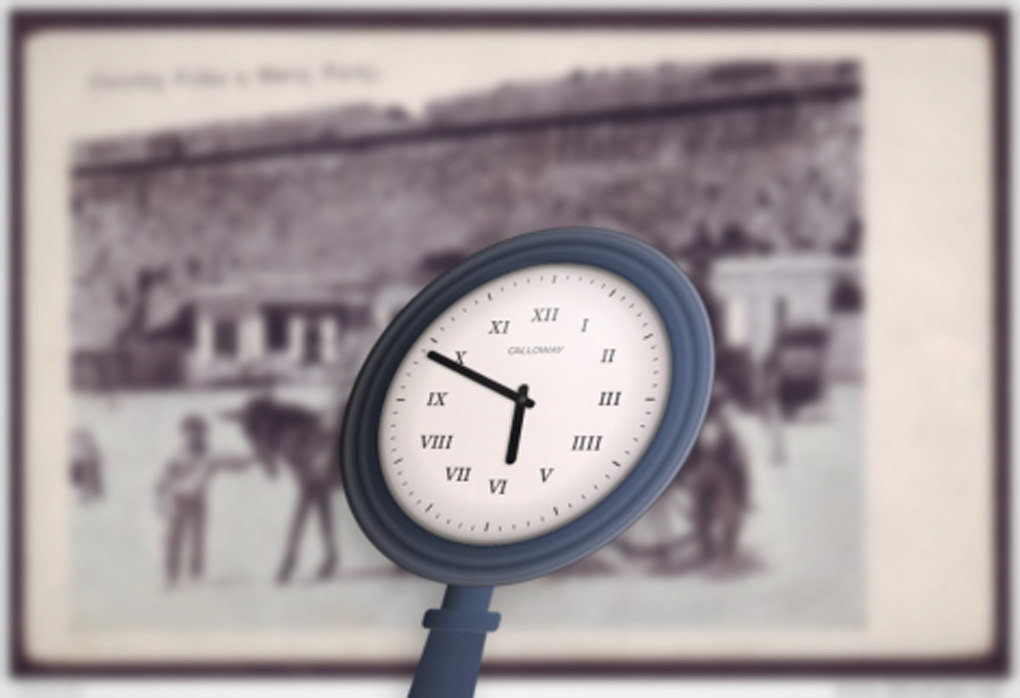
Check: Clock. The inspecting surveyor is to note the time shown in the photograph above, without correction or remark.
5:49
